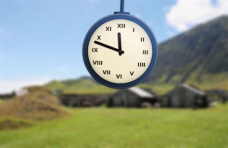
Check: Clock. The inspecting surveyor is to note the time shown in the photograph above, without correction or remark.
11:48
